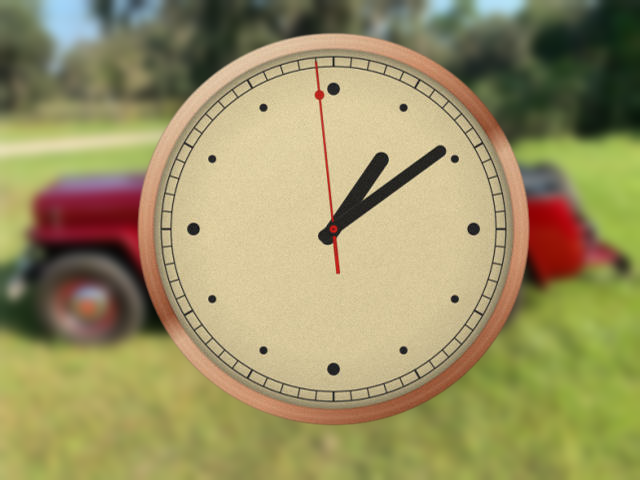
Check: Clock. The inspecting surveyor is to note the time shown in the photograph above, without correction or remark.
1:08:59
